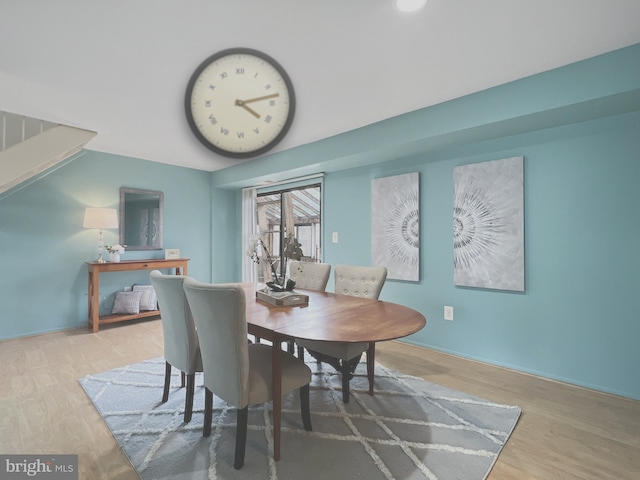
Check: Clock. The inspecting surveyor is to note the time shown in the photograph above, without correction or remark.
4:13
